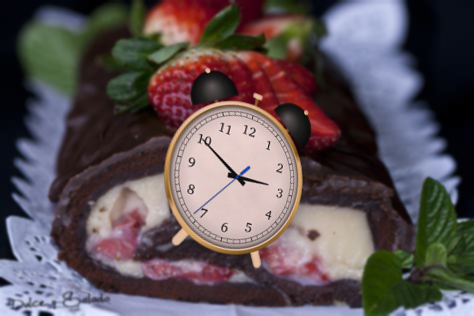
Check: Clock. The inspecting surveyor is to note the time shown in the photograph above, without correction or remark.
2:49:36
